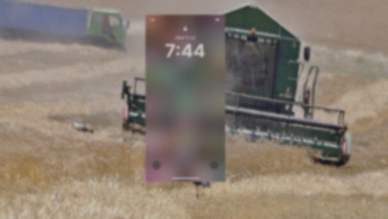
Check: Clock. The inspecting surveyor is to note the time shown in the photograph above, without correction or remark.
7:44
